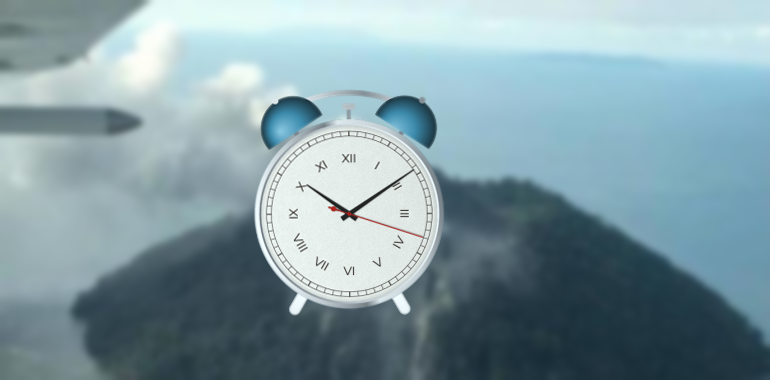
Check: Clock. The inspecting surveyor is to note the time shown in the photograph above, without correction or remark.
10:09:18
